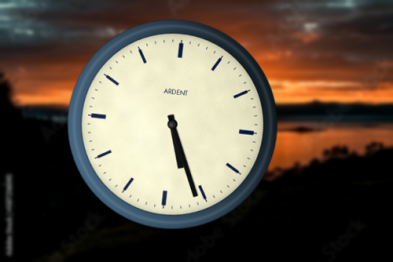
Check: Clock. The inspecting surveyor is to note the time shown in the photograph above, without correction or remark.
5:26
